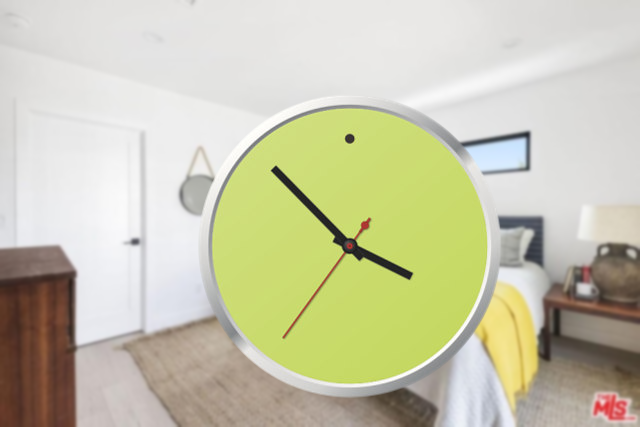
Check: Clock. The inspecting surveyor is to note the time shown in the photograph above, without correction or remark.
3:52:36
